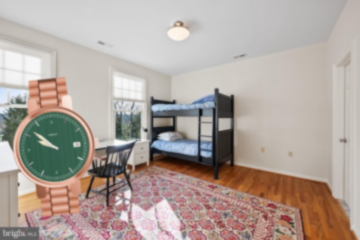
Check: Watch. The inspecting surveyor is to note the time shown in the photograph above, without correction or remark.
9:52
